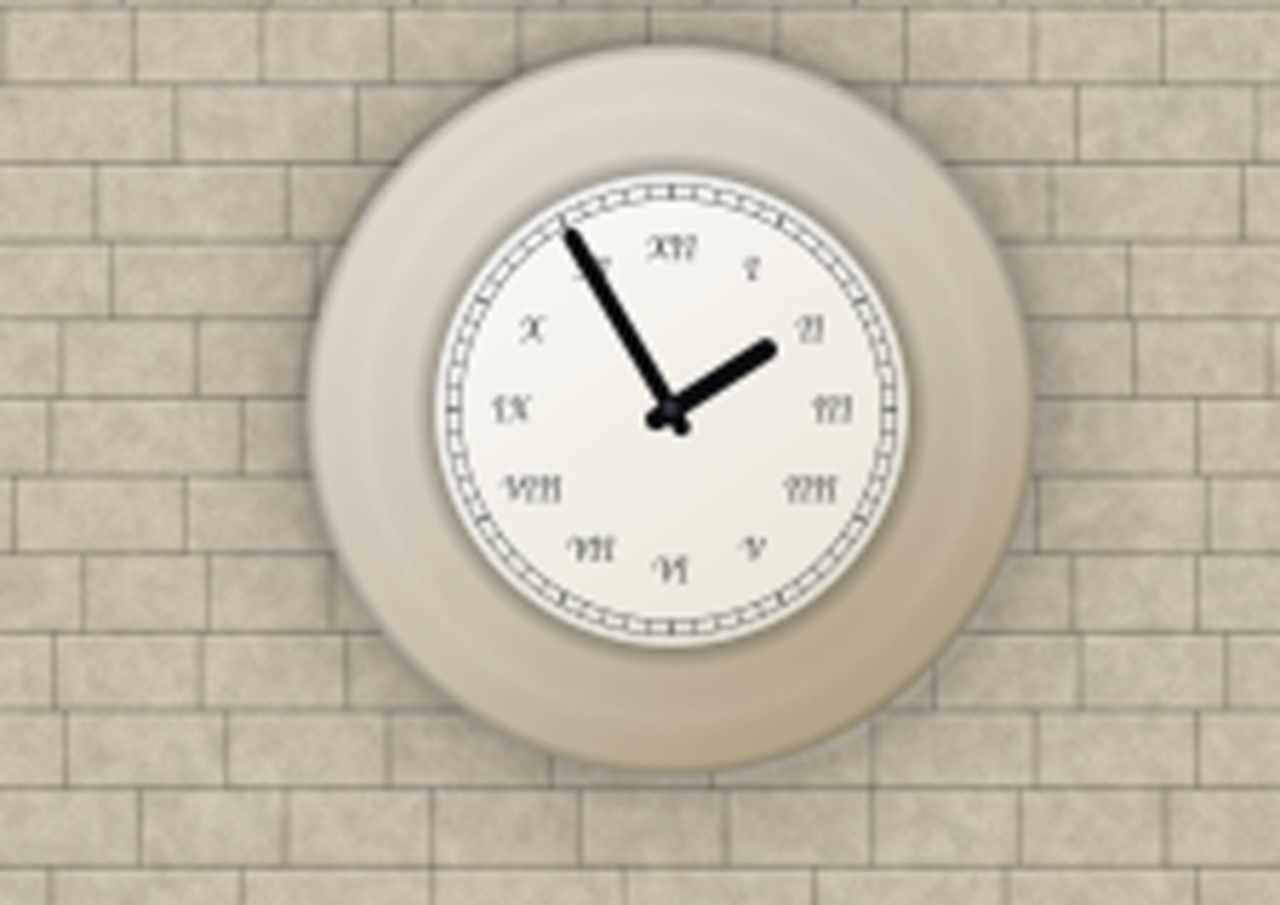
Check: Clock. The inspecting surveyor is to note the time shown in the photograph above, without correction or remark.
1:55
